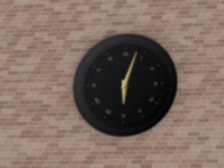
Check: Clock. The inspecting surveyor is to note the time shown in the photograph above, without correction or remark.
6:03
